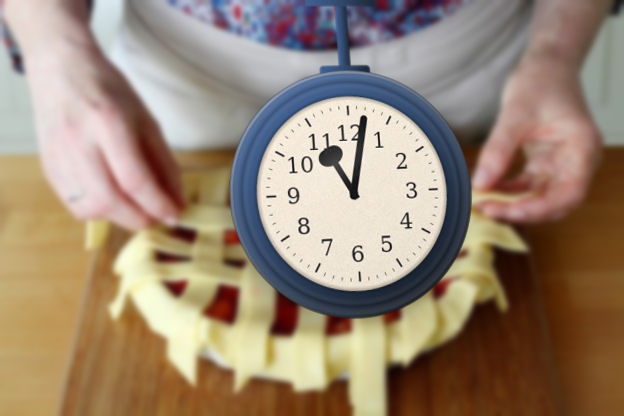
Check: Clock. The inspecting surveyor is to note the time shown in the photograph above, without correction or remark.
11:02
